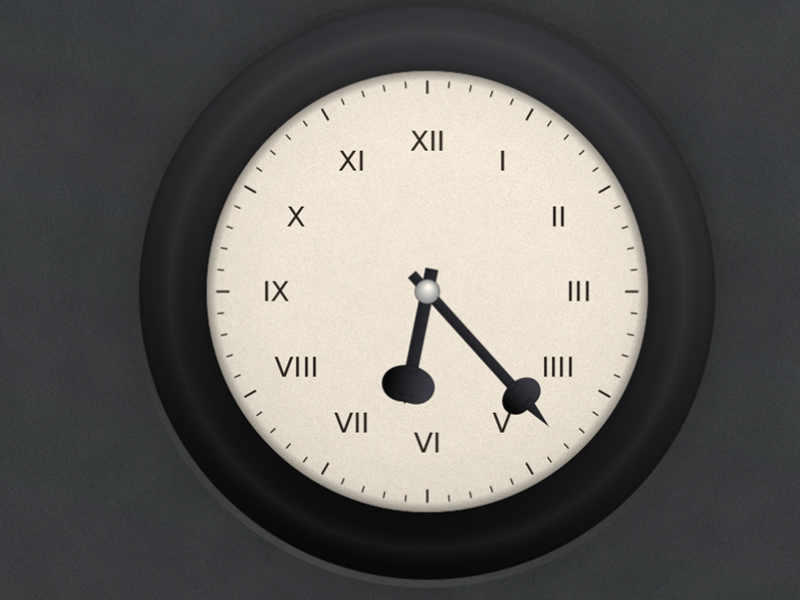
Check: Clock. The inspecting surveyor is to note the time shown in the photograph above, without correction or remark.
6:23
